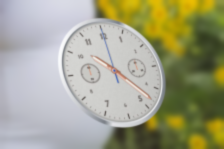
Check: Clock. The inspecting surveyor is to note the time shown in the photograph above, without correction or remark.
10:23
